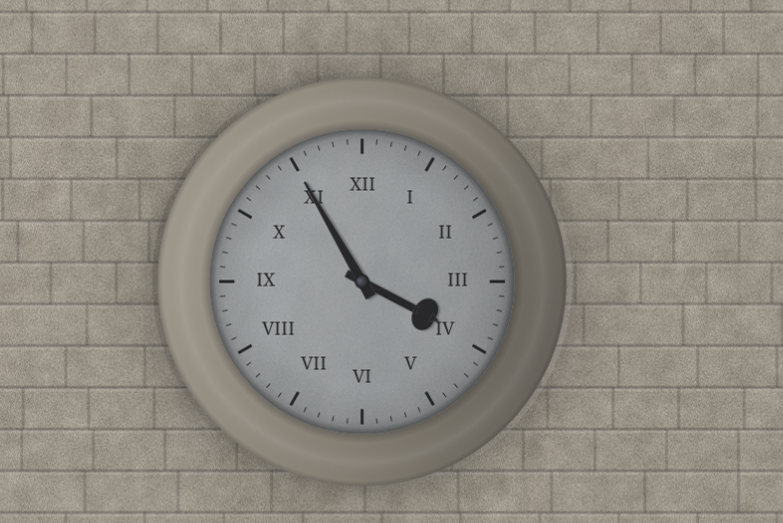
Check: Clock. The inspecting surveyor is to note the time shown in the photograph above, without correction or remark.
3:55
